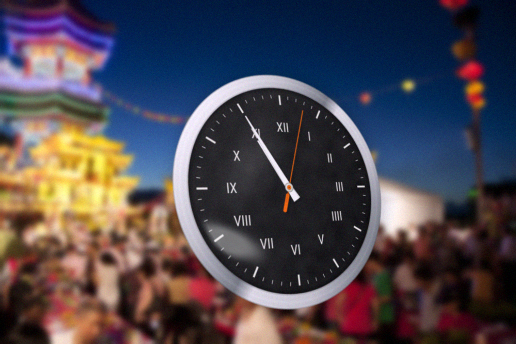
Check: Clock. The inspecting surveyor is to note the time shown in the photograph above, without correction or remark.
10:55:03
